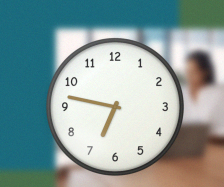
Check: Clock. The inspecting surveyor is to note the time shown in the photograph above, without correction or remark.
6:47
